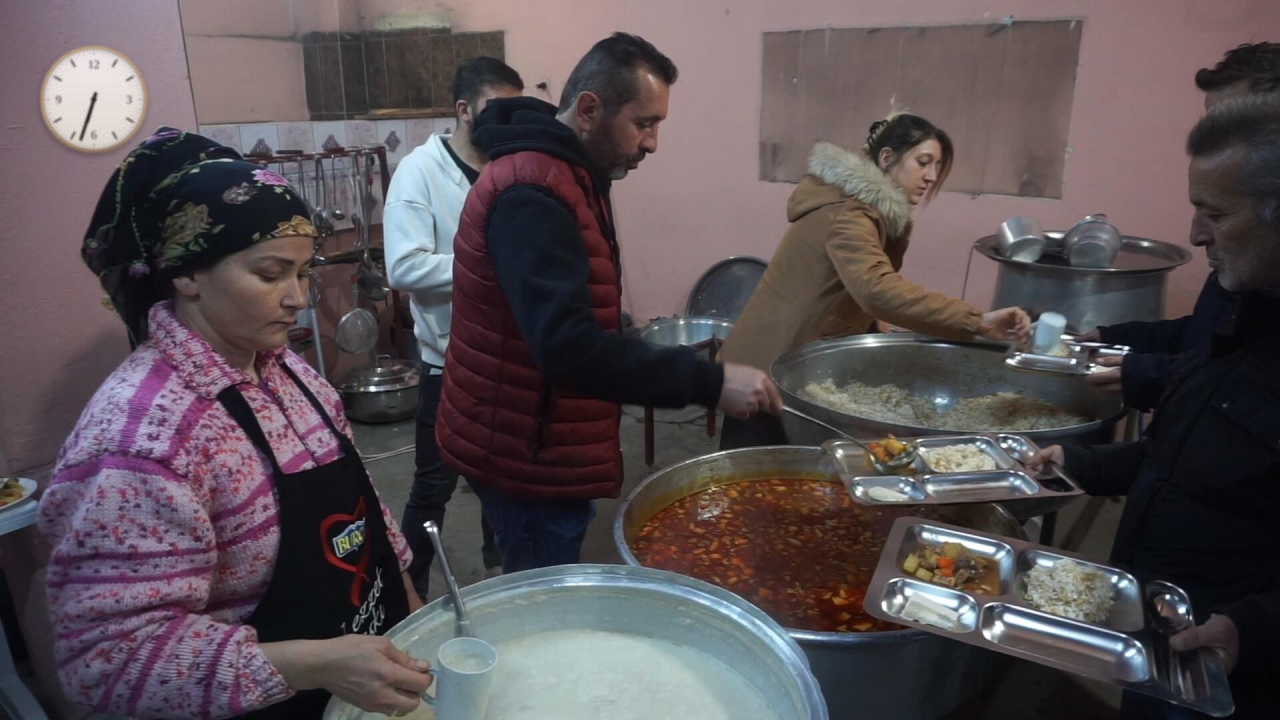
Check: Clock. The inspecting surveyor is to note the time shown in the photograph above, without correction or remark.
6:33
